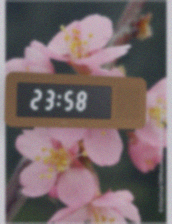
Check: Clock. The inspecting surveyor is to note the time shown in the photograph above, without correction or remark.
23:58
